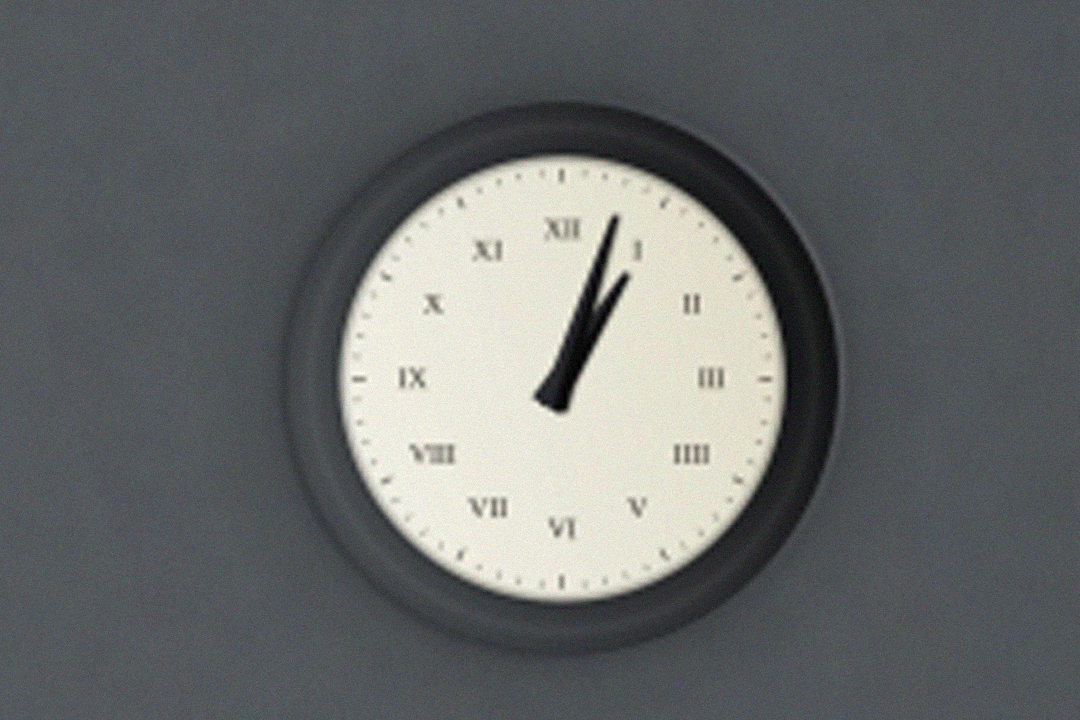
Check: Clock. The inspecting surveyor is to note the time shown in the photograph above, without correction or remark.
1:03
